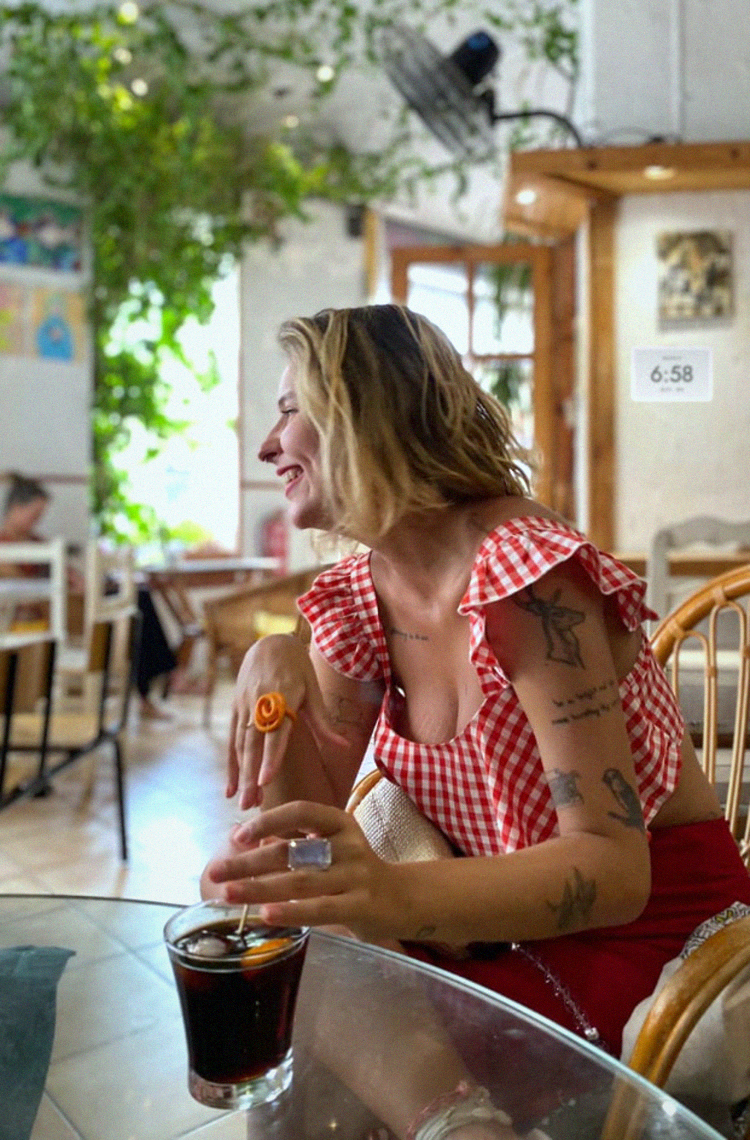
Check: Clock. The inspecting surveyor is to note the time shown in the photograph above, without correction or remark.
6:58
